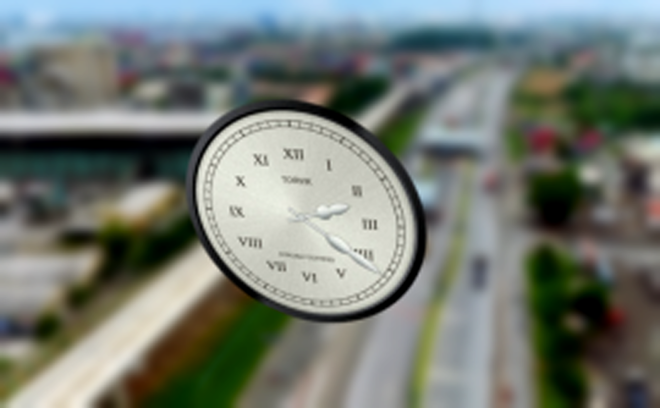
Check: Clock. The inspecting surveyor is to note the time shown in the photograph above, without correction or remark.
2:21
